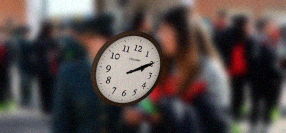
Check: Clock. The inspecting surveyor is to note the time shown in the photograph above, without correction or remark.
2:10
